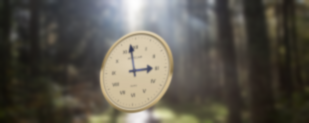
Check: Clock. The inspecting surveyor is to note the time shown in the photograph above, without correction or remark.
2:58
